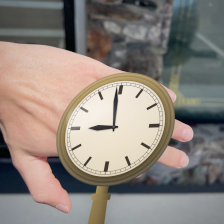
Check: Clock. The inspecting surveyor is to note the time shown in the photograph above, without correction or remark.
8:59
